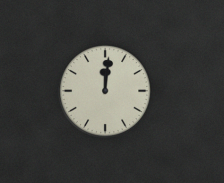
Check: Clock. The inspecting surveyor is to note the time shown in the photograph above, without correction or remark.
12:01
